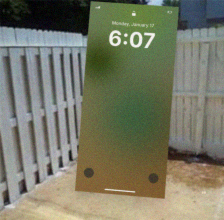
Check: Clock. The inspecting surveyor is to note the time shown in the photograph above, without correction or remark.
6:07
